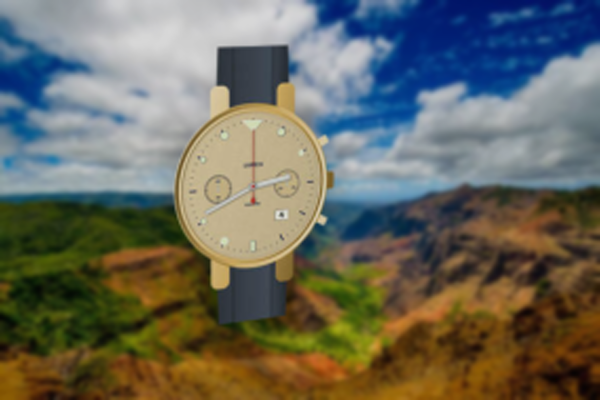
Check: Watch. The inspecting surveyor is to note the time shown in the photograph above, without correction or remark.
2:41
